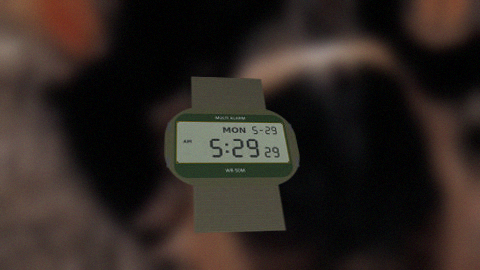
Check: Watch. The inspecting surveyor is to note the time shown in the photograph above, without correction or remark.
5:29:29
